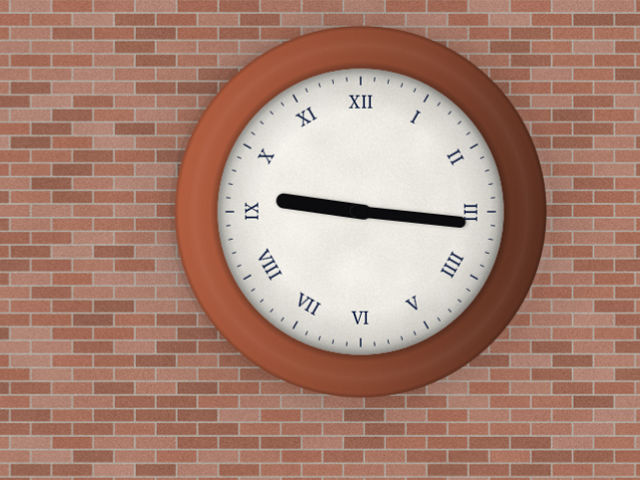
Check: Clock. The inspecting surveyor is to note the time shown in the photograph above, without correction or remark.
9:16
